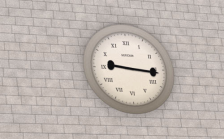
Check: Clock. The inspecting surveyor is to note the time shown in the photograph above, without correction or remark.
9:16
